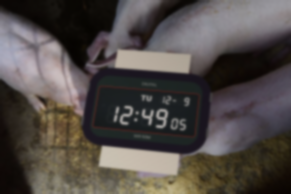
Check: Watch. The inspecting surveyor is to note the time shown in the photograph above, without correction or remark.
12:49
